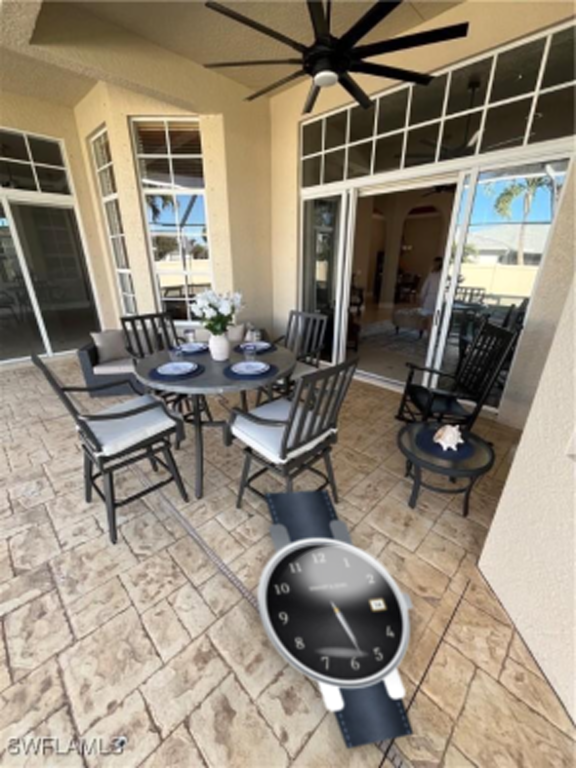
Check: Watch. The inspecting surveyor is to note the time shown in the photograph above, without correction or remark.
5:28
